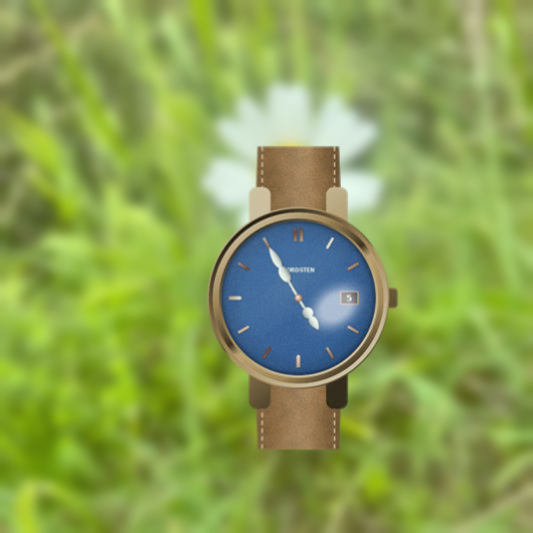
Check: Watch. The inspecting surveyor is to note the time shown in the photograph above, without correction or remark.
4:55
